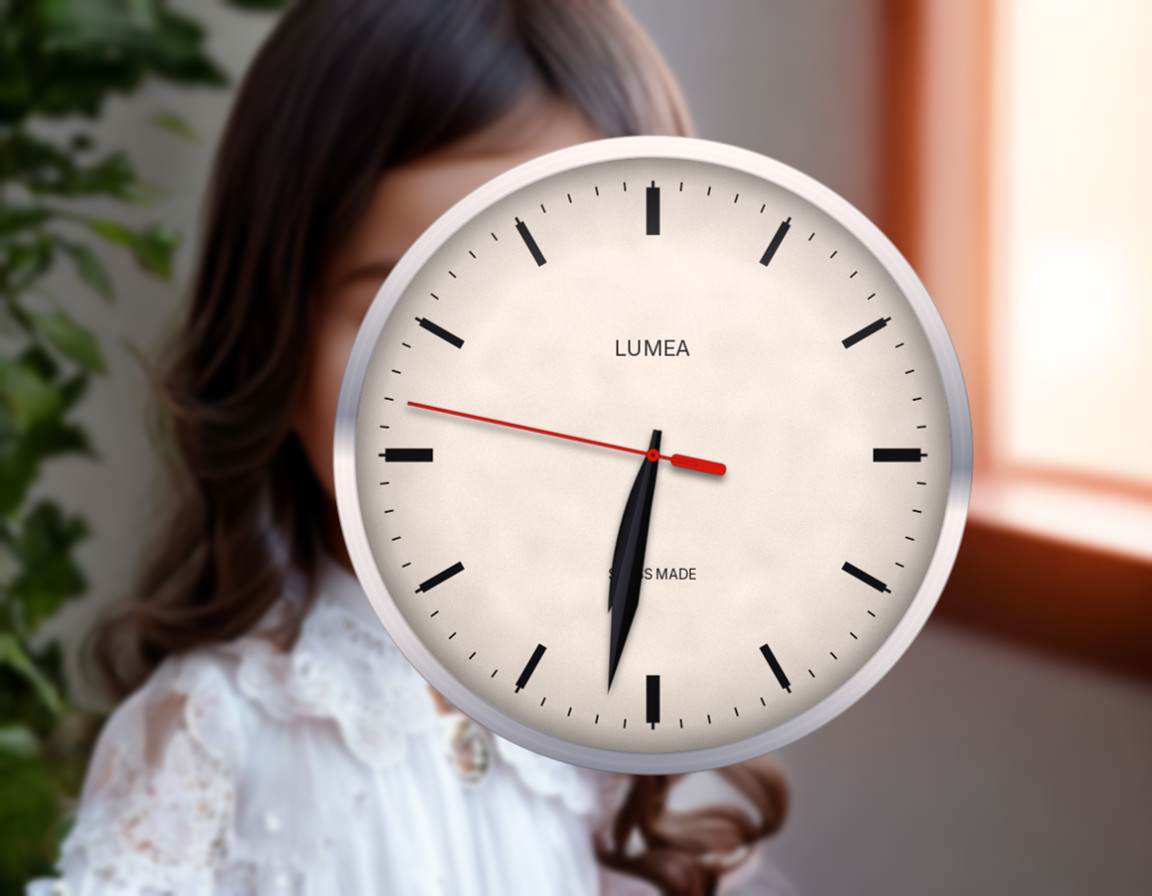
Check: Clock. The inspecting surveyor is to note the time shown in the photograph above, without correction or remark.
6:31:47
